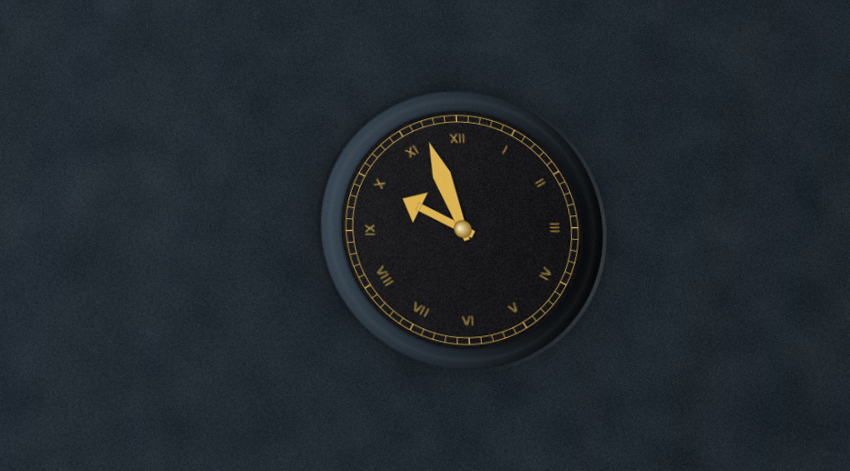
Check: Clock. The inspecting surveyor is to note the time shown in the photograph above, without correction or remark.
9:57
